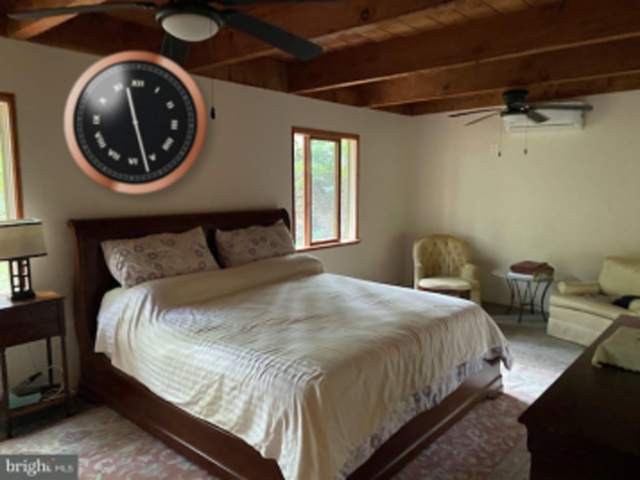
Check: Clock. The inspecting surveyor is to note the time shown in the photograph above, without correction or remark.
11:27
